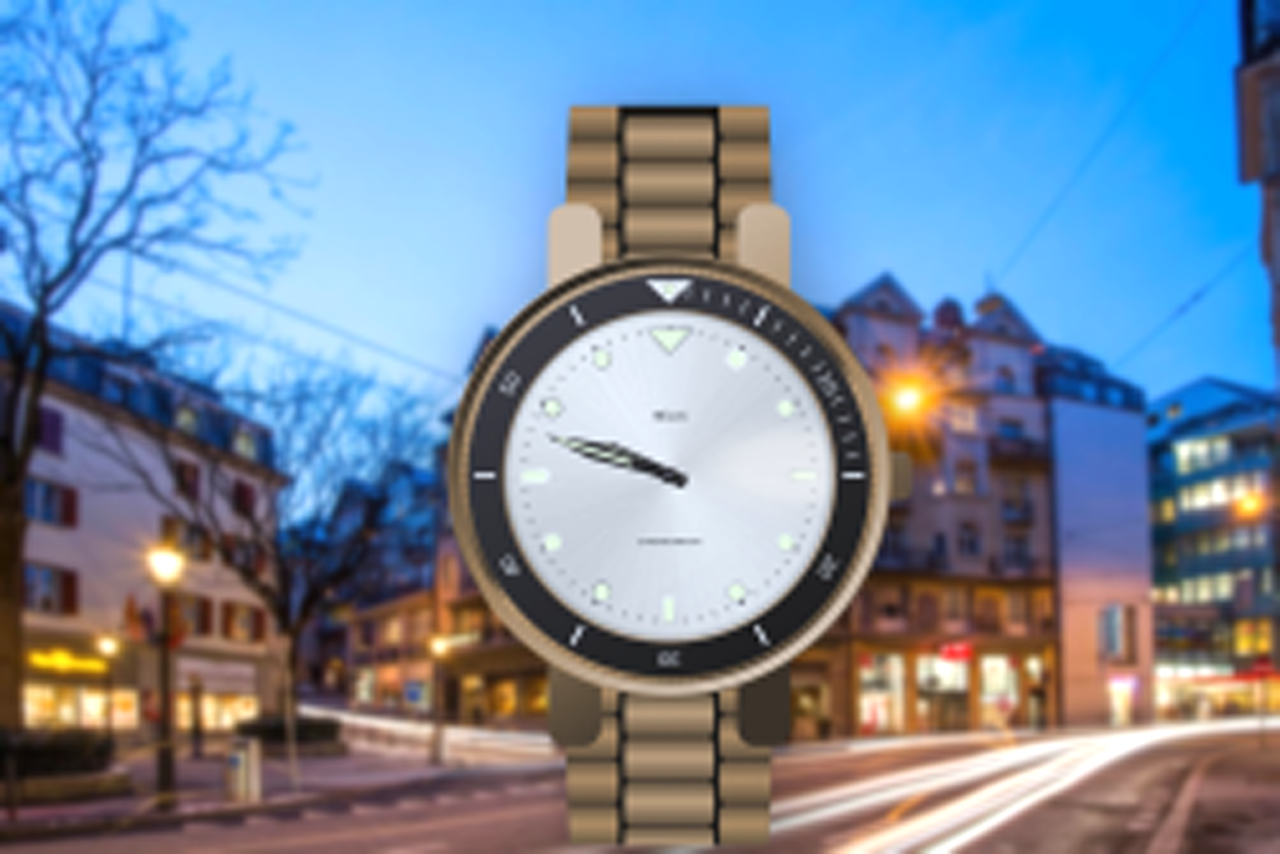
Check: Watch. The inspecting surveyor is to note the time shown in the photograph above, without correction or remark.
9:48
